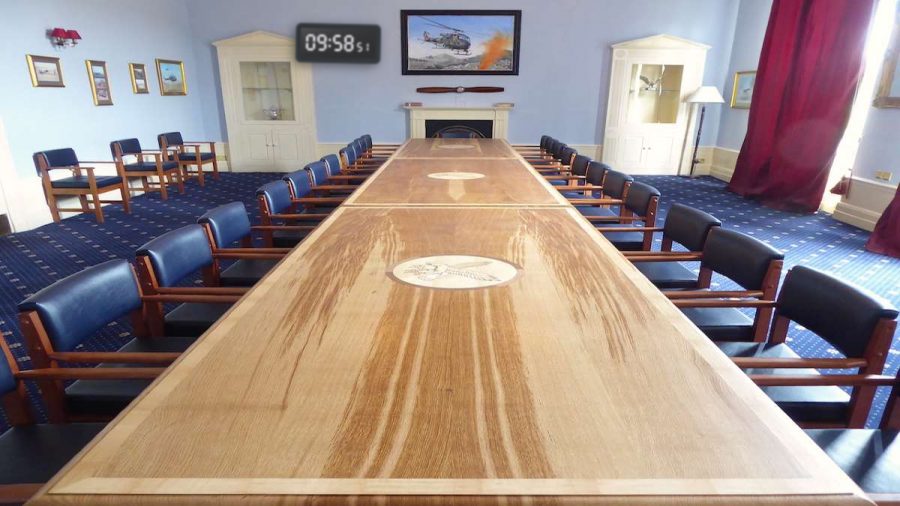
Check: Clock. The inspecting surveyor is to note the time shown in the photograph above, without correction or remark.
9:58
